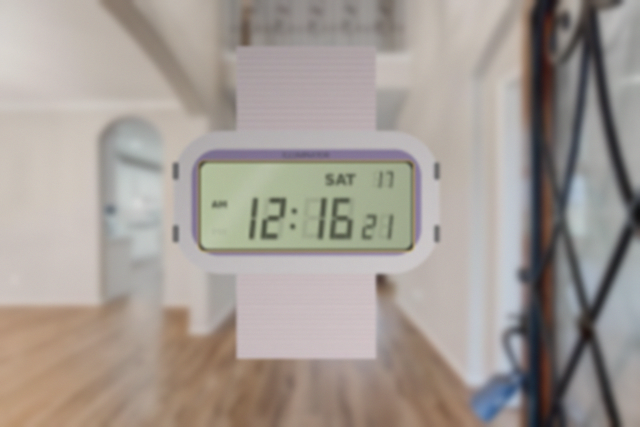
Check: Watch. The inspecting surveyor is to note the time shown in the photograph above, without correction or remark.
12:16:21
